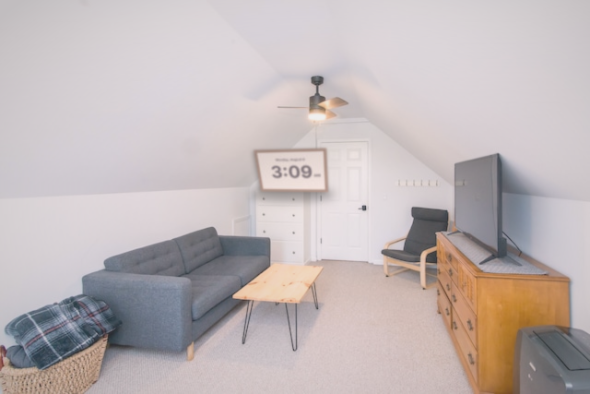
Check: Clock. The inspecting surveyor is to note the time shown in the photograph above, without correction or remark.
3:09
